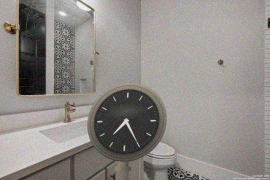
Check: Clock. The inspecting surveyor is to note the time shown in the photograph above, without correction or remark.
7:25
